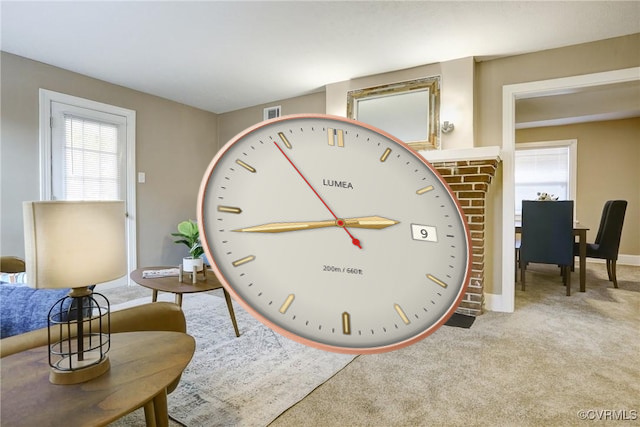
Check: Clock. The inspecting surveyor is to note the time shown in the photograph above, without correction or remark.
2:42:54
